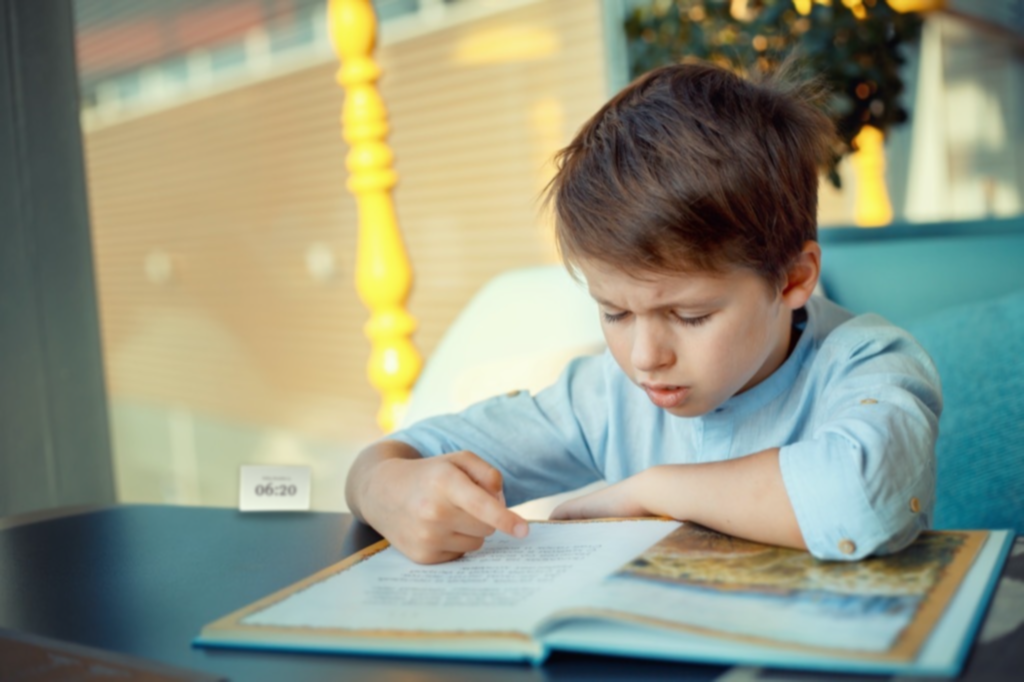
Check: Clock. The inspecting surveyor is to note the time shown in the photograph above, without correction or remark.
6:20
